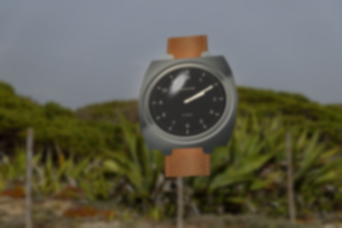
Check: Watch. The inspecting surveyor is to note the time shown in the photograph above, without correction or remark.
2:10
